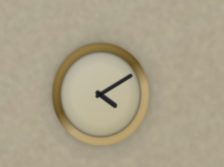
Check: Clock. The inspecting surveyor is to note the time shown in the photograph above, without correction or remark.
4:10
